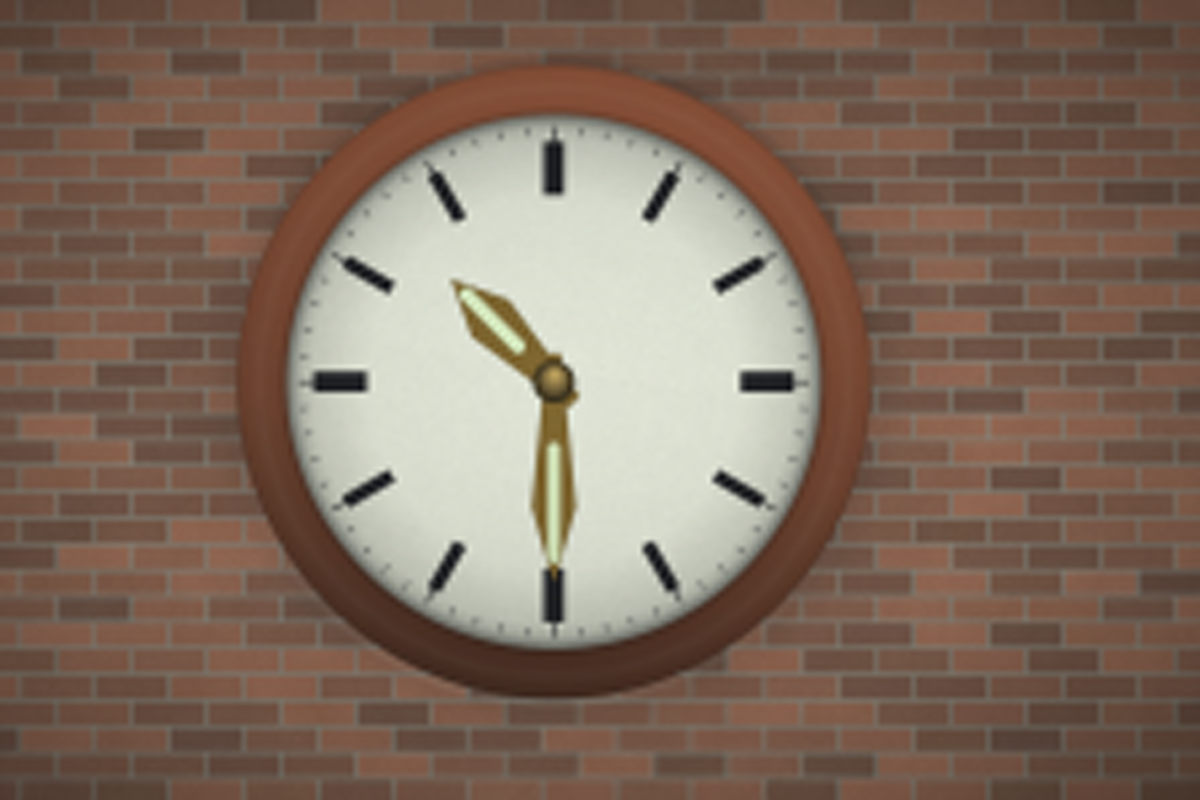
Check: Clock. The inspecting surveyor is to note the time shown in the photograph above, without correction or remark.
10:30
